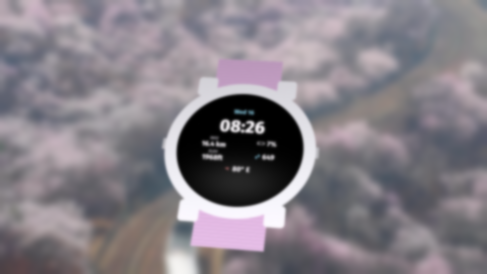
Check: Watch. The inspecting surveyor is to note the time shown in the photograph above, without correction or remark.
8:26
